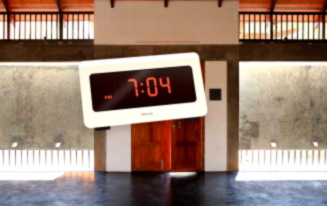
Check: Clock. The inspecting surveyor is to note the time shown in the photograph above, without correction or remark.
7:04
